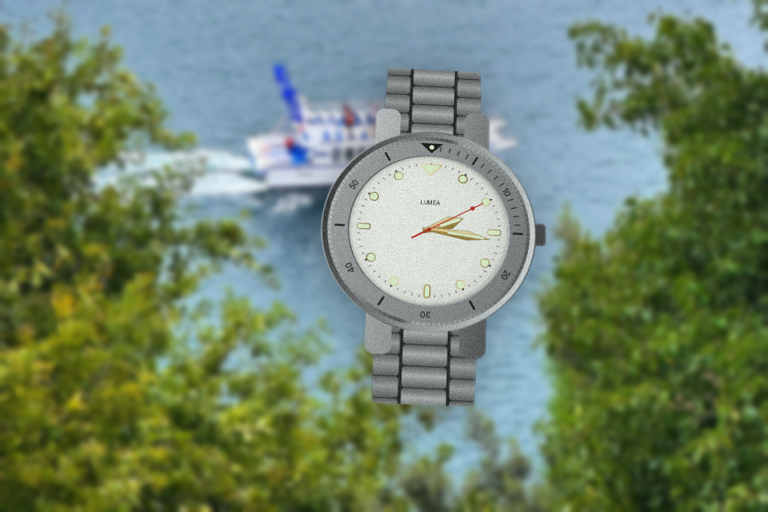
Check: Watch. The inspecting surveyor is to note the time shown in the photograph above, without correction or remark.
2:16:10
